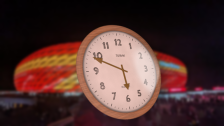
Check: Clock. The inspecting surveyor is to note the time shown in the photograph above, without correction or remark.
5:49
